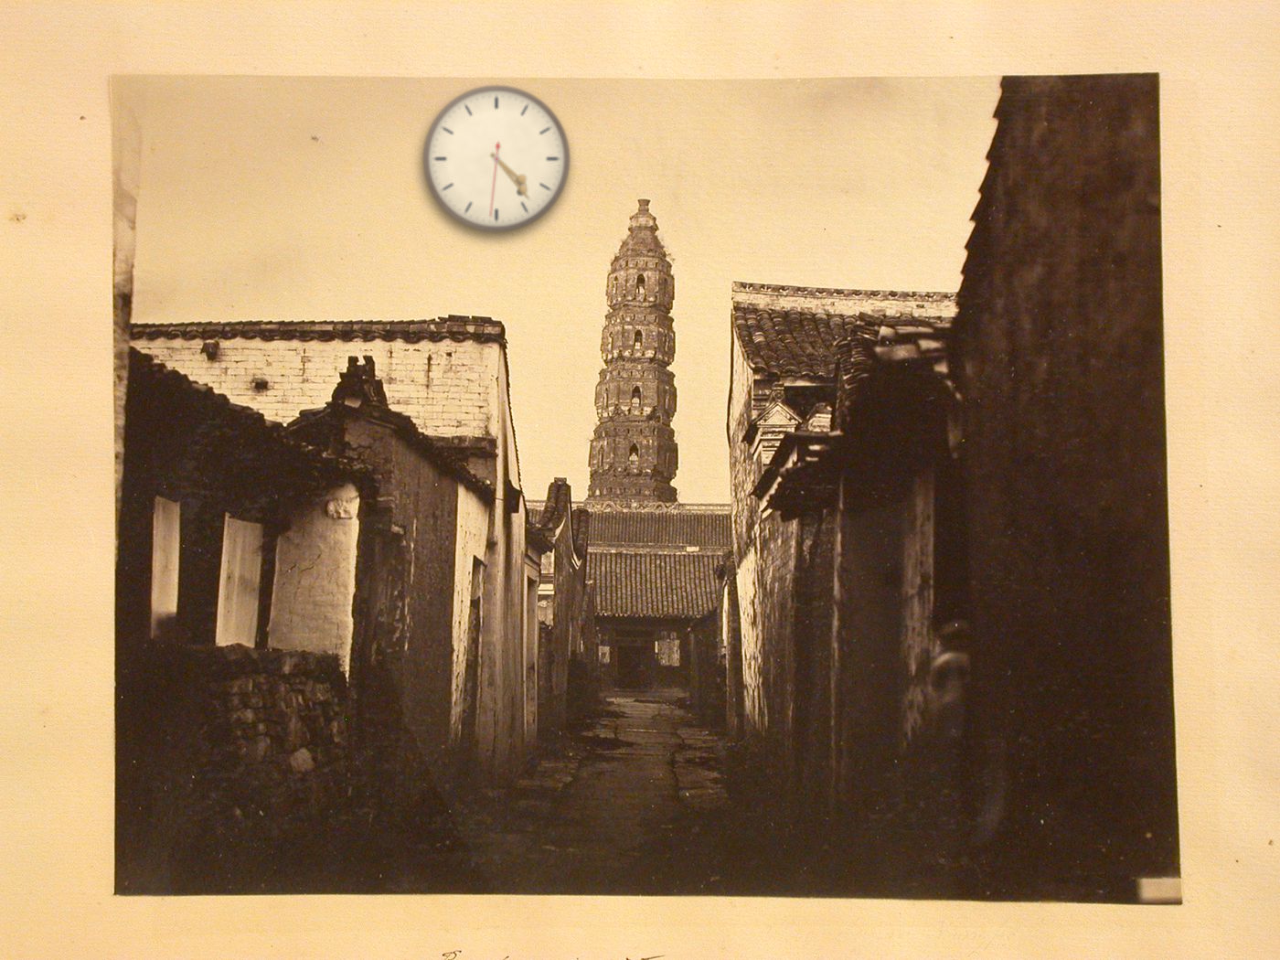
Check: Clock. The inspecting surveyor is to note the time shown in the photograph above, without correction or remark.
4:23:31
